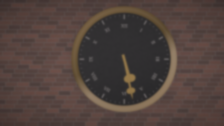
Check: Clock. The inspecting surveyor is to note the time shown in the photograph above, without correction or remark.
5:28
